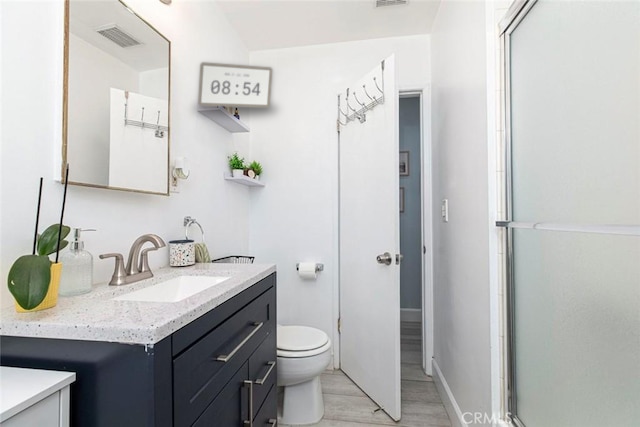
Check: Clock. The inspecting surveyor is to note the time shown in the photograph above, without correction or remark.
8:54
